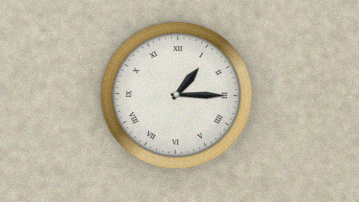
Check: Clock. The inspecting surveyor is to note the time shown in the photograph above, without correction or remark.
1:15
